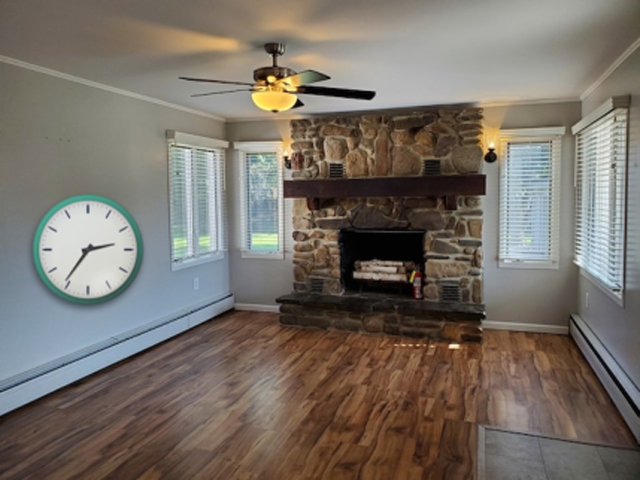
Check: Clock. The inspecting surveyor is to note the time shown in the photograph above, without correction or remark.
2:36
